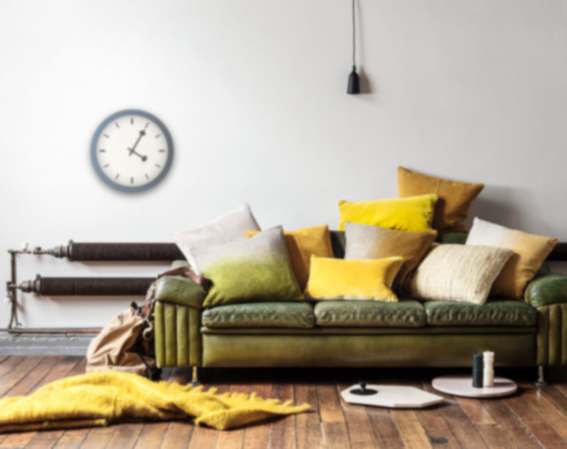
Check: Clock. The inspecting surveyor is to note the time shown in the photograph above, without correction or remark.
4:05
